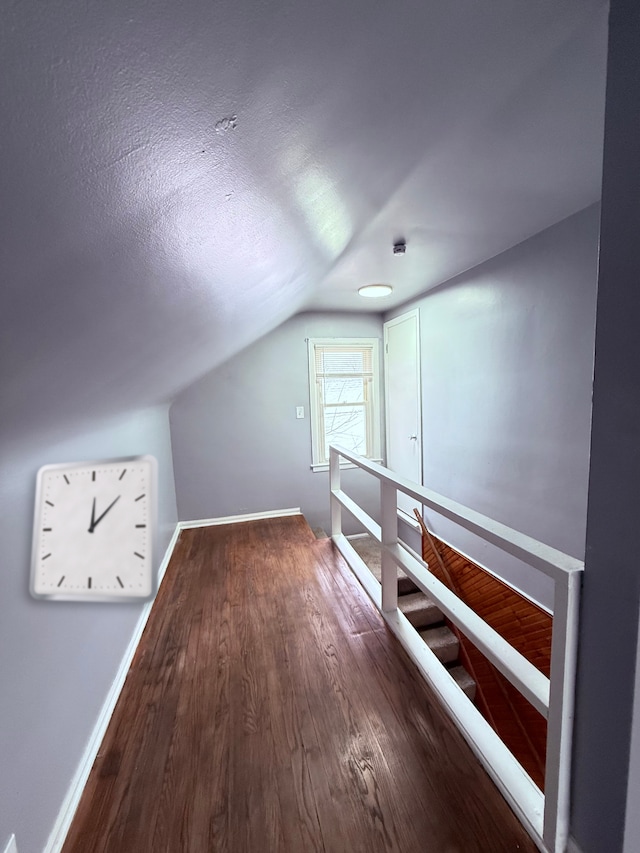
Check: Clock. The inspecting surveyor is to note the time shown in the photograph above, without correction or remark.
12:07
